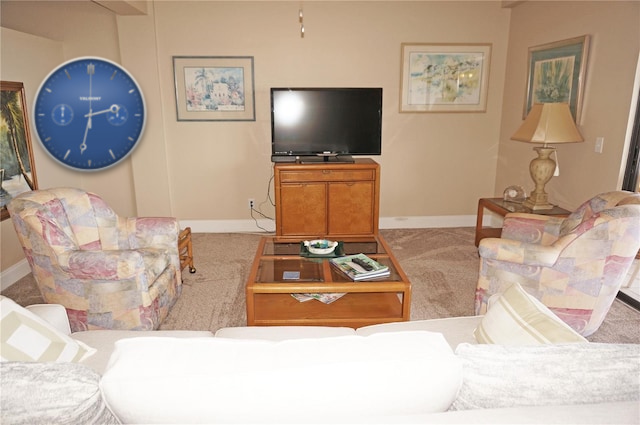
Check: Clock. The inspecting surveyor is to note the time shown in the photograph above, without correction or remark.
2:32
